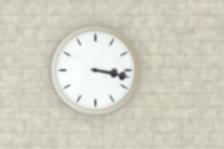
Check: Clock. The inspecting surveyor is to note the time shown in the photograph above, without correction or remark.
3:17
